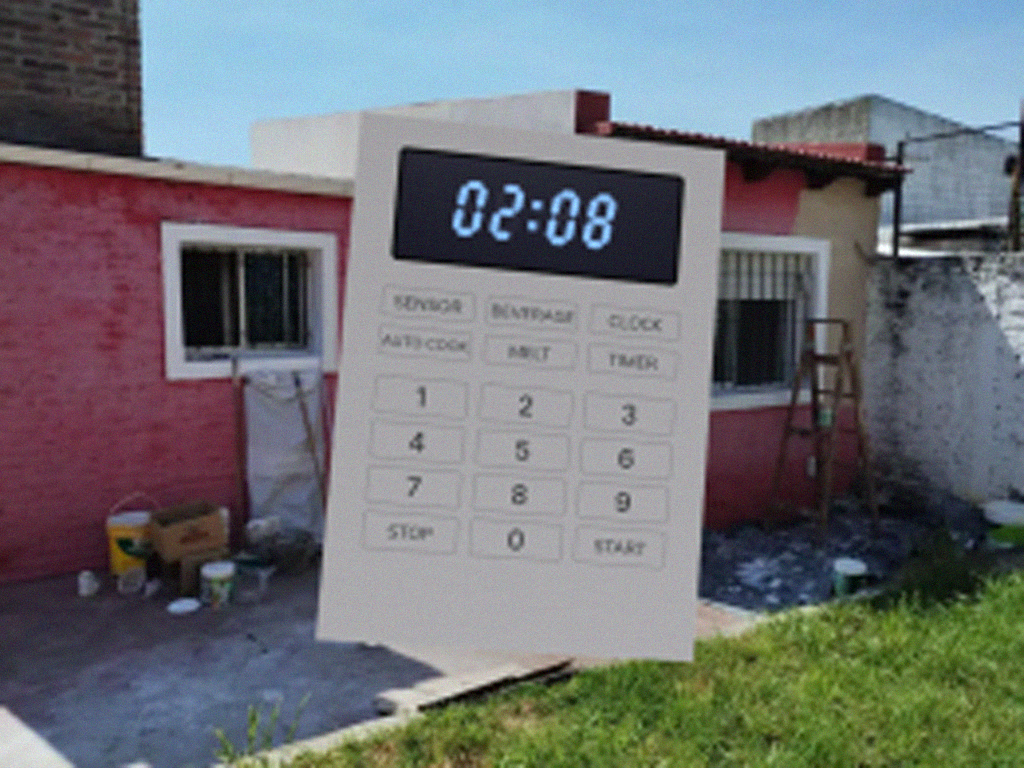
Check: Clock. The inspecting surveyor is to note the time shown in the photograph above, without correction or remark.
2:08
